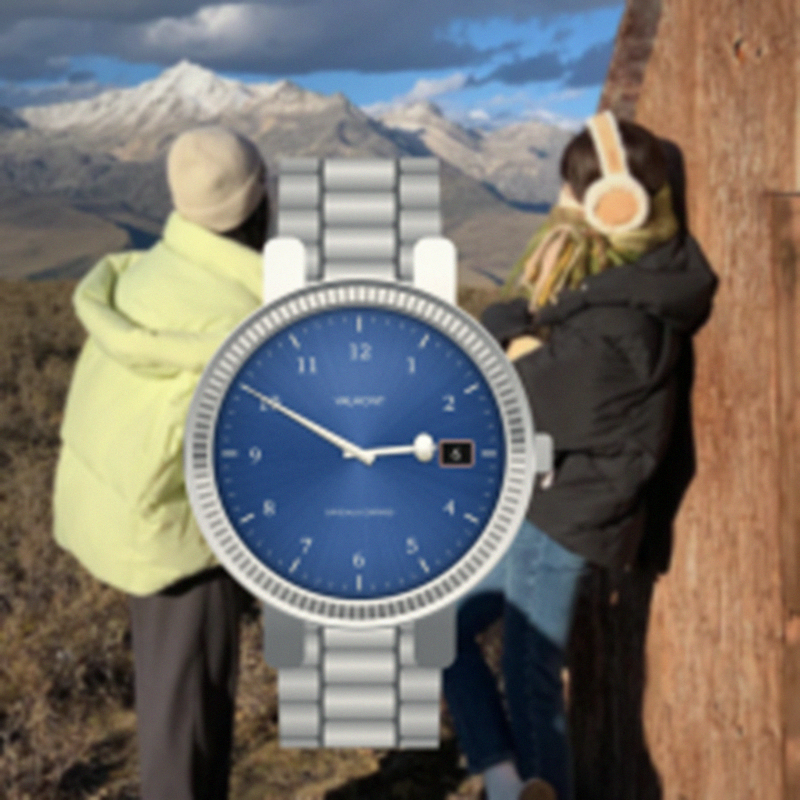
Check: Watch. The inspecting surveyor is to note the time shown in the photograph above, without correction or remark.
2:50
